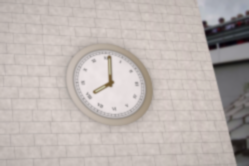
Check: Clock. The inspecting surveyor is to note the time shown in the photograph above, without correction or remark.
8:01
